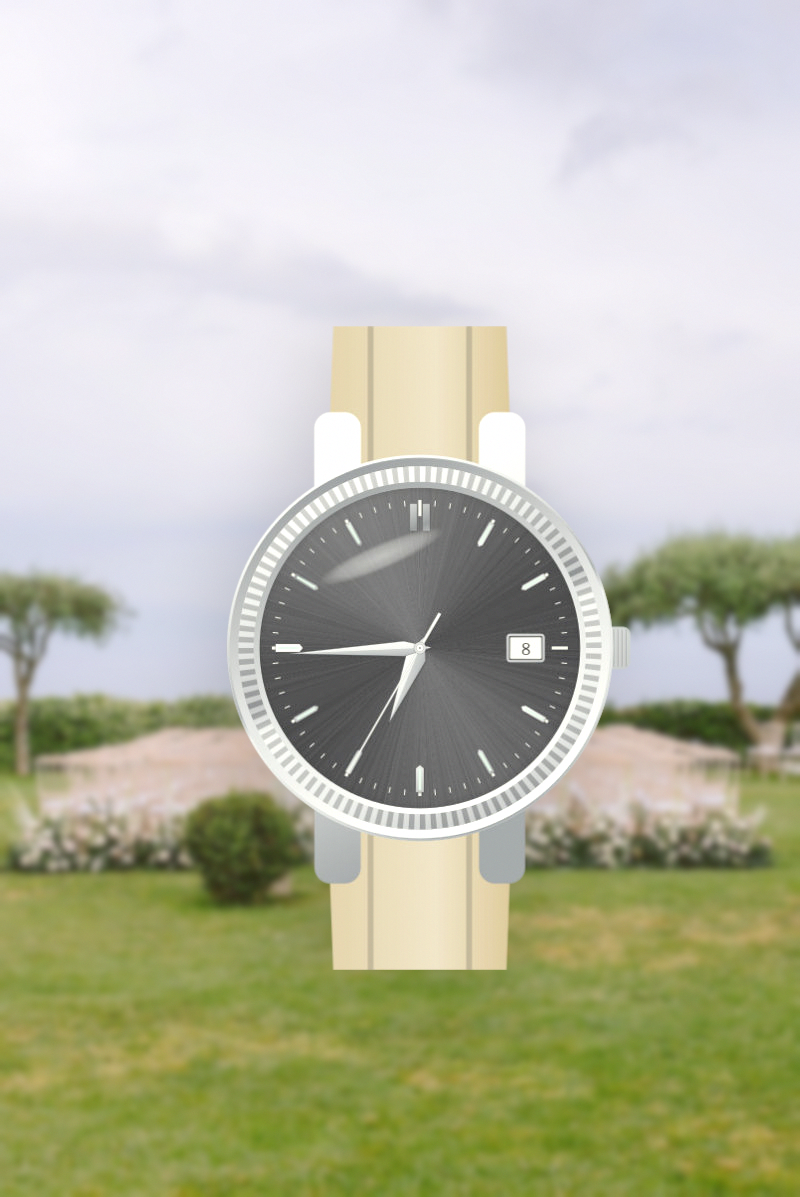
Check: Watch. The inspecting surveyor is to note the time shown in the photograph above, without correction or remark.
6:44:35
